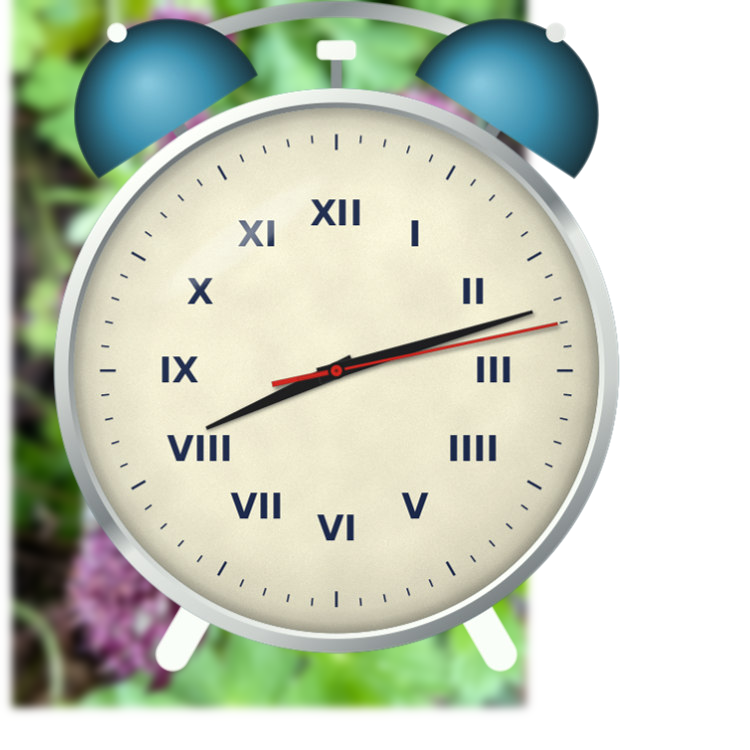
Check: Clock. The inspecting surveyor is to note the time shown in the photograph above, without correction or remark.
8:12:13
